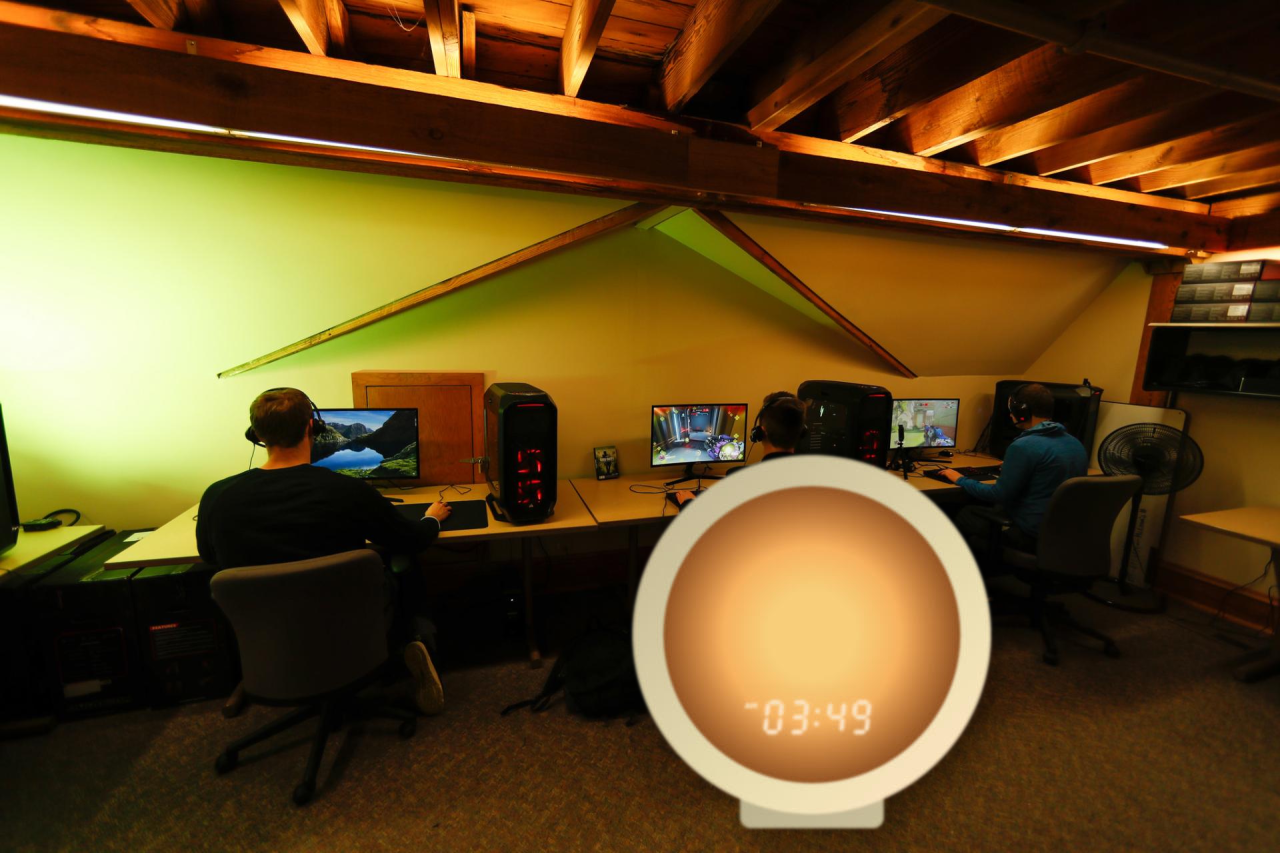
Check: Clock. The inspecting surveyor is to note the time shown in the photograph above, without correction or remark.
3:49
